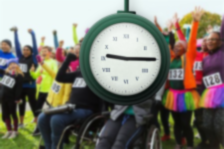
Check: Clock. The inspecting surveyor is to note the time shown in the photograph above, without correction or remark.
9:15
